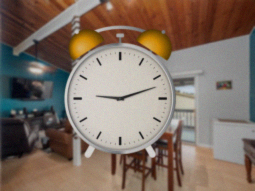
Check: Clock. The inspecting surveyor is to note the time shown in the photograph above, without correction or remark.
9:12
